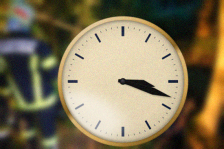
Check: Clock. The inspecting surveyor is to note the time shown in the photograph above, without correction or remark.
3:18
